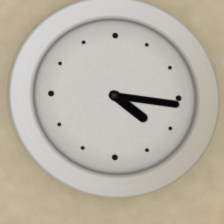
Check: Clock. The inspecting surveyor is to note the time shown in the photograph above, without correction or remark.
4:16
